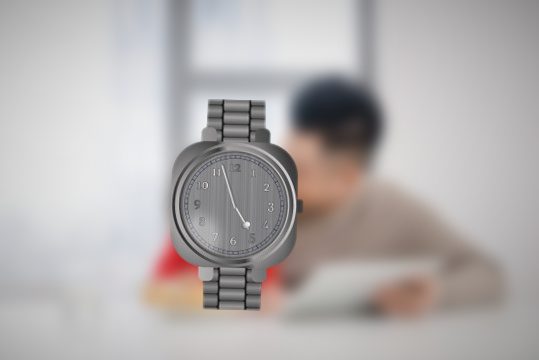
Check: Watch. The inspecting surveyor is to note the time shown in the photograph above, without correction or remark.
4:57
